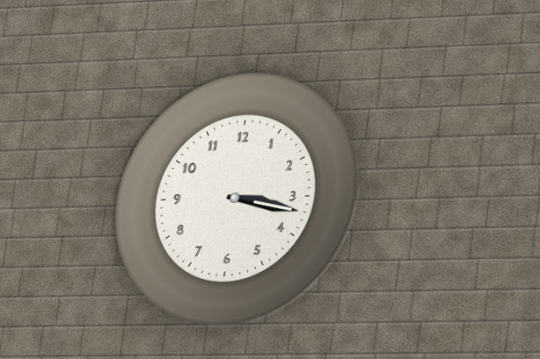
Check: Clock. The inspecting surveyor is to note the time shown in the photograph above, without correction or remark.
3:17
